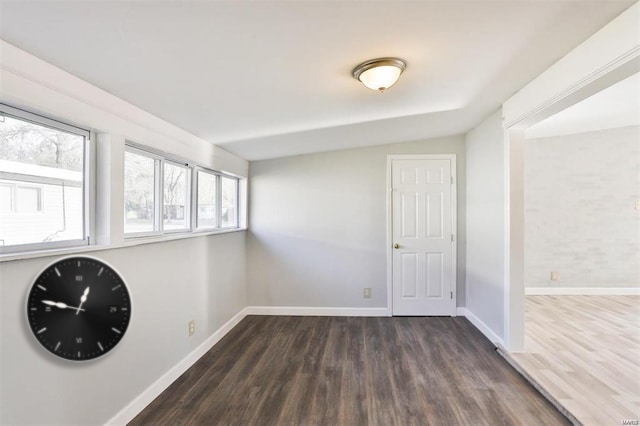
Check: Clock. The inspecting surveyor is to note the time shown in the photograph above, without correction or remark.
12:47
